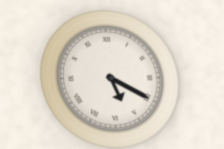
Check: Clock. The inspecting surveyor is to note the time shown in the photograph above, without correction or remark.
5:20
